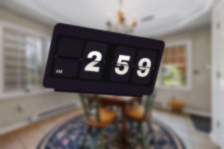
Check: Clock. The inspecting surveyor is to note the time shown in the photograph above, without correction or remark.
2:59
